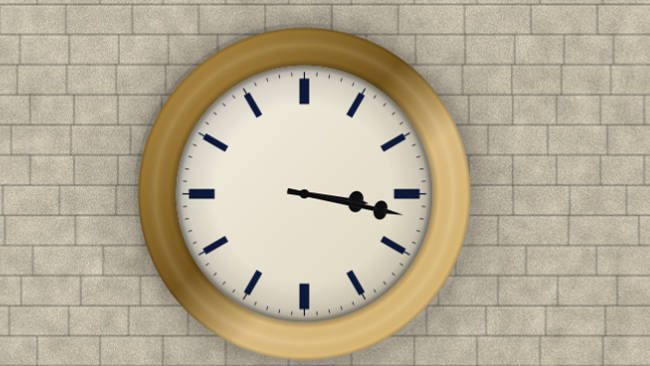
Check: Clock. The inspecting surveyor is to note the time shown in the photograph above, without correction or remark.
3:17
